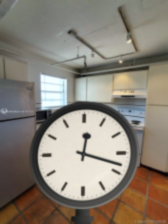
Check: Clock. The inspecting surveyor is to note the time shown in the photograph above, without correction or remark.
12:18
